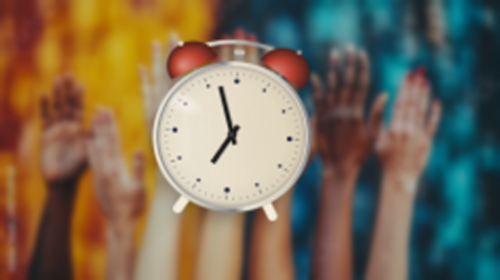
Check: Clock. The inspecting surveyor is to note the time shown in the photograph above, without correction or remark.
6:57
